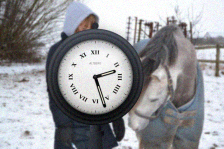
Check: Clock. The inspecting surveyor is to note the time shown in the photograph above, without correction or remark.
2:27
